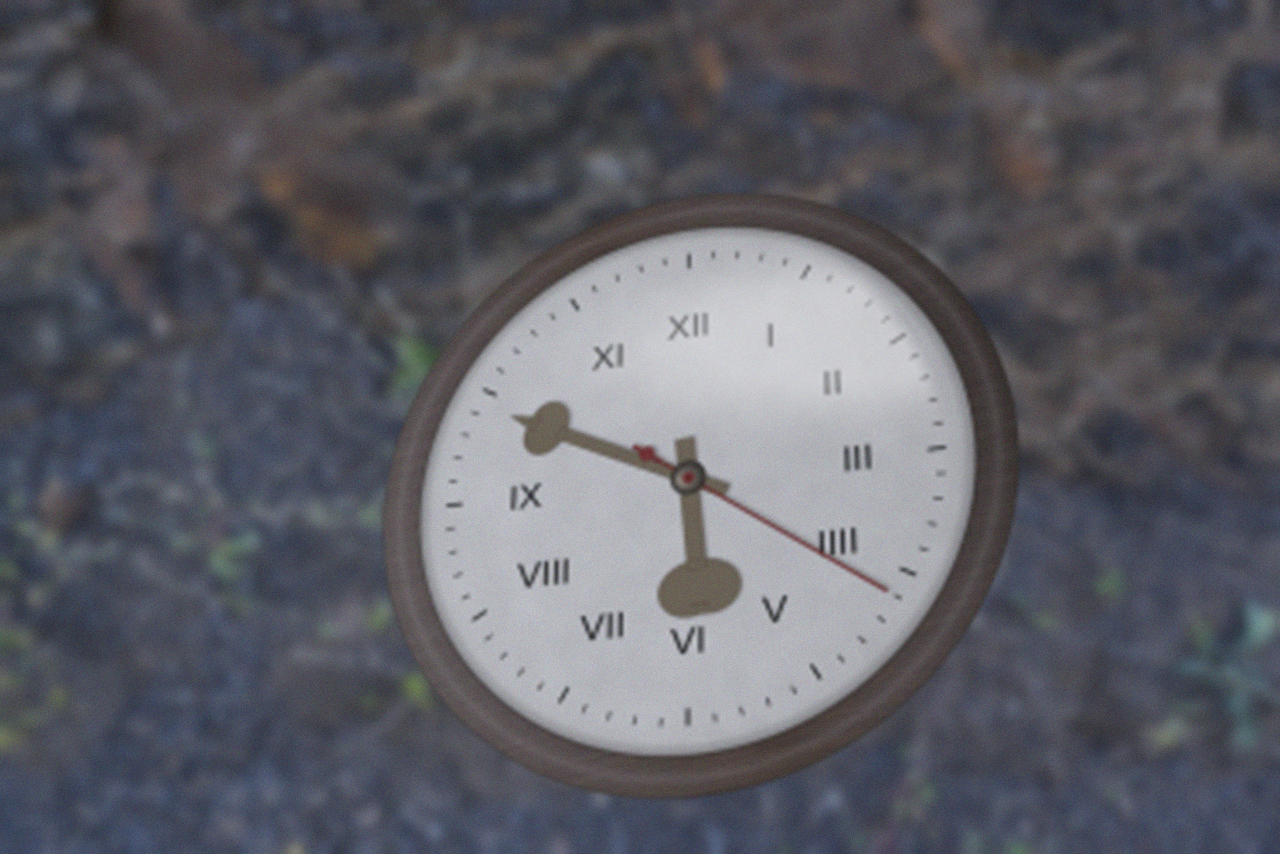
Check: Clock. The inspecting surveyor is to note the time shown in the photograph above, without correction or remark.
5:49:21
